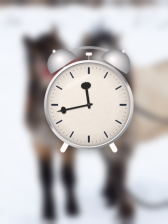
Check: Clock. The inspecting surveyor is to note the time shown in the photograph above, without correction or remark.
11:43
